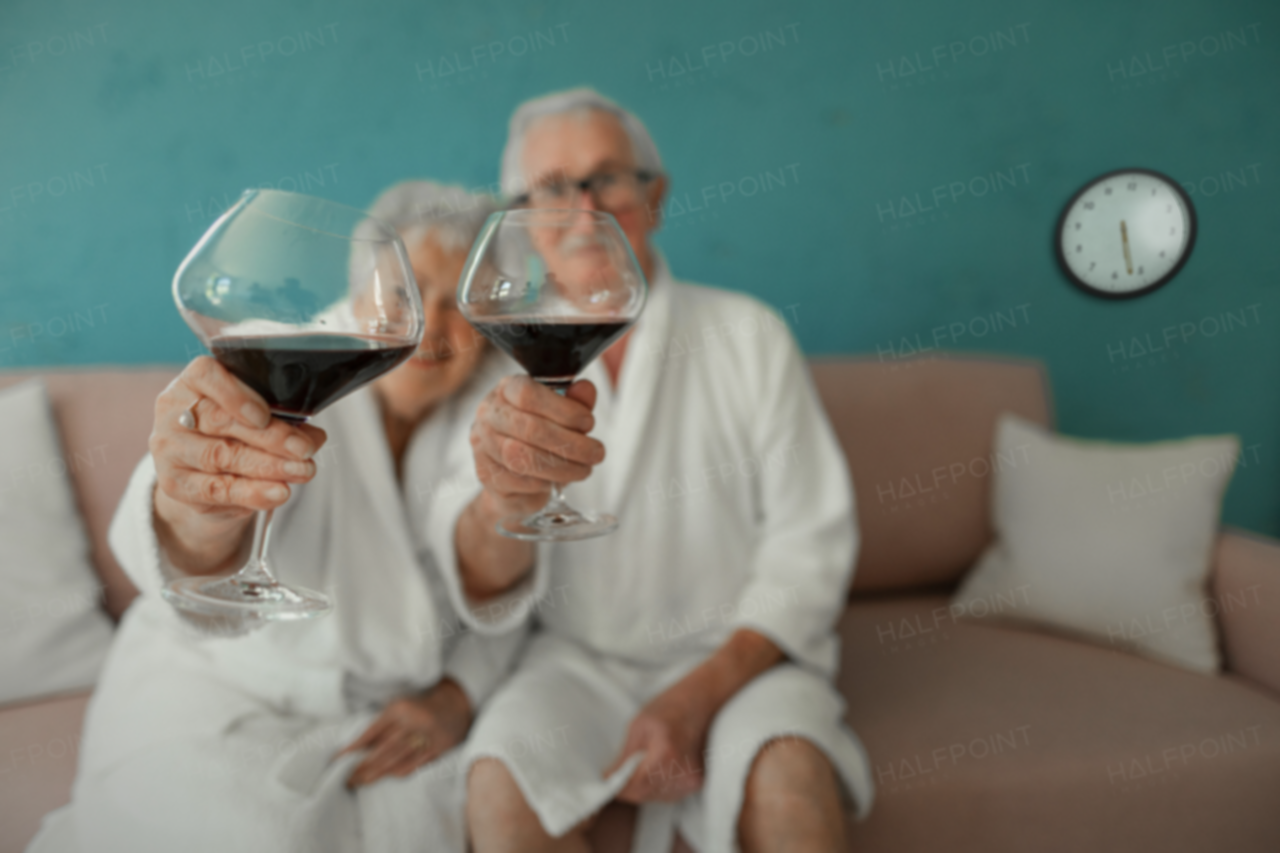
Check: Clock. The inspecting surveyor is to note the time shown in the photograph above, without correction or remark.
5:27
